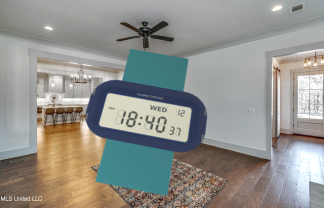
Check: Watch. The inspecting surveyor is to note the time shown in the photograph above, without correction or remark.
18:40:37
